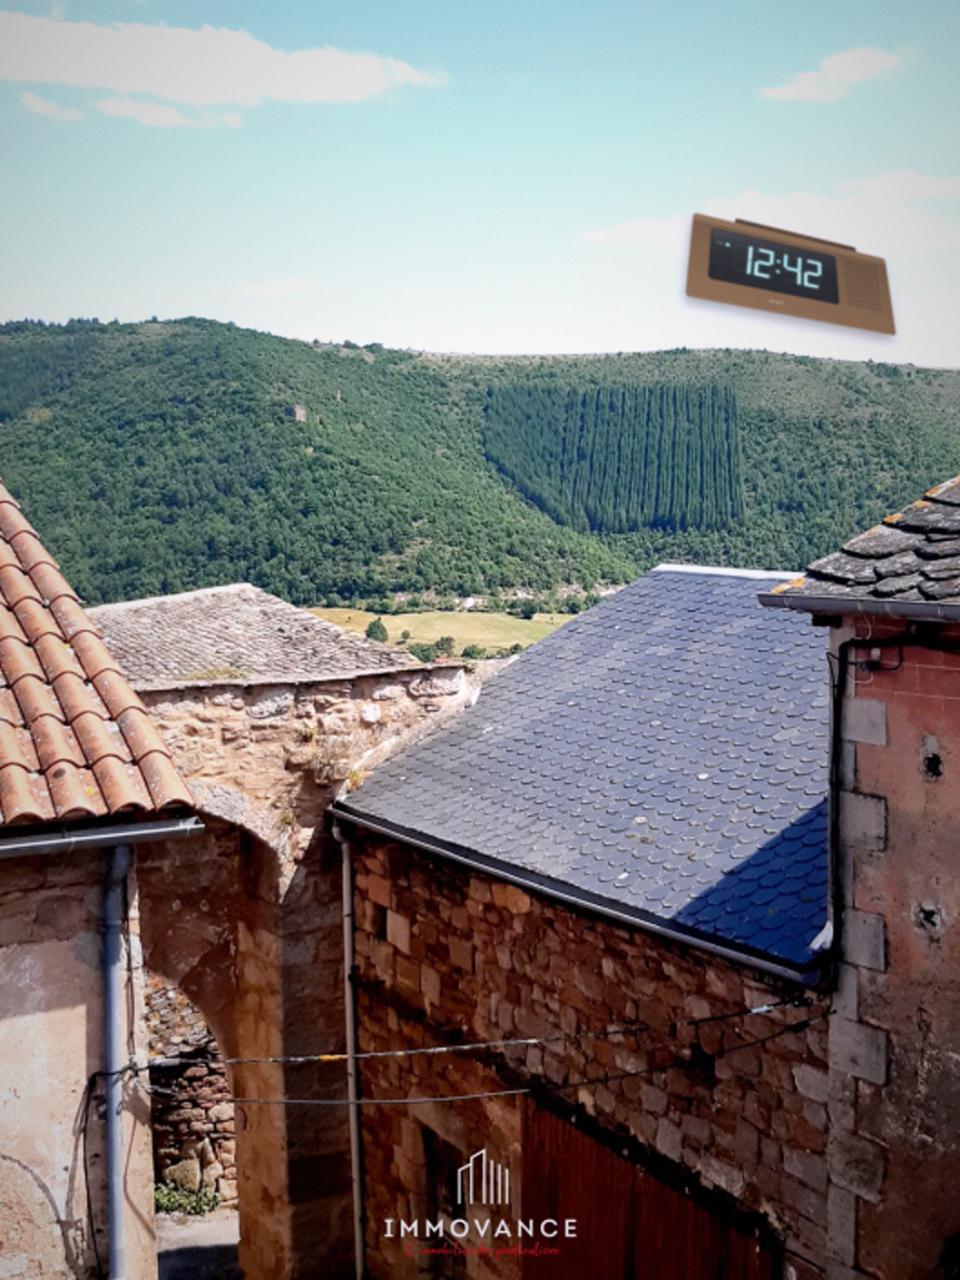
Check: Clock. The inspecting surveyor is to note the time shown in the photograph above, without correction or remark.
12:42
